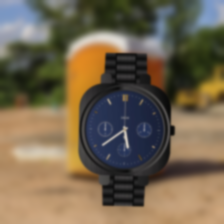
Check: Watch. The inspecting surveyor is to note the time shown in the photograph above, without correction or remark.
5:39
